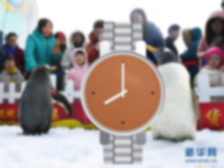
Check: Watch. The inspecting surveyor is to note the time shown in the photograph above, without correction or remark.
8:00
